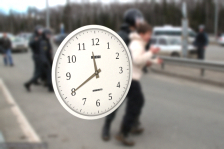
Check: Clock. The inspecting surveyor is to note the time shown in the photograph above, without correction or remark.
11:40
